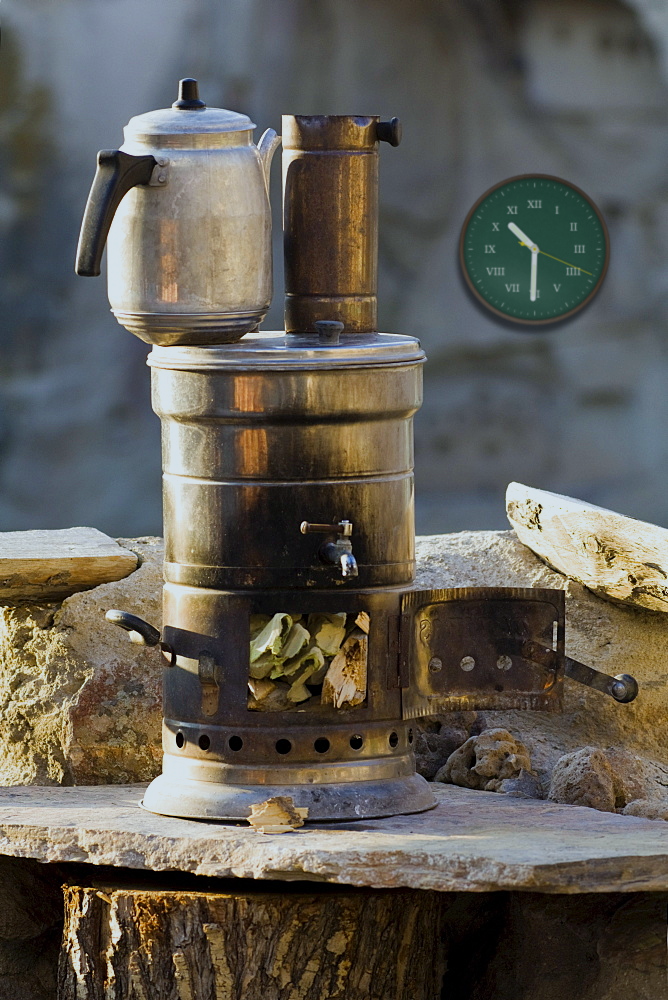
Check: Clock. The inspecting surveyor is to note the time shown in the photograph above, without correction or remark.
10:30:19
